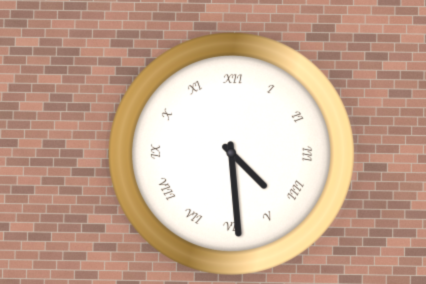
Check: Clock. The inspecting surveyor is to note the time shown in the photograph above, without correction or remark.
4:29
